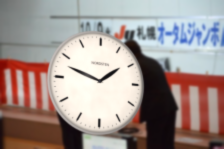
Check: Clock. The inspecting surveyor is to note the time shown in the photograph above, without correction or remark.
1:48
